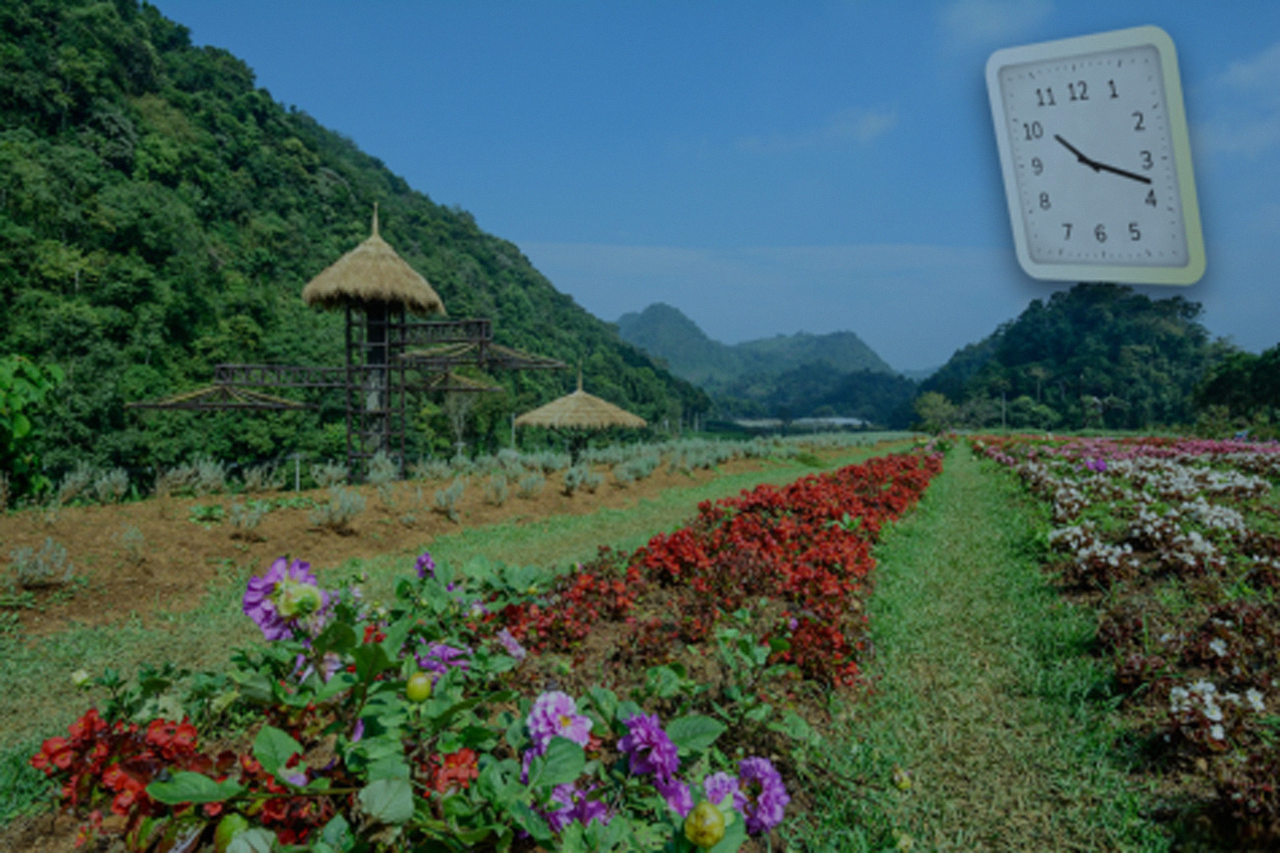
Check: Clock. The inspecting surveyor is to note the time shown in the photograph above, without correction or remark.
10:18
